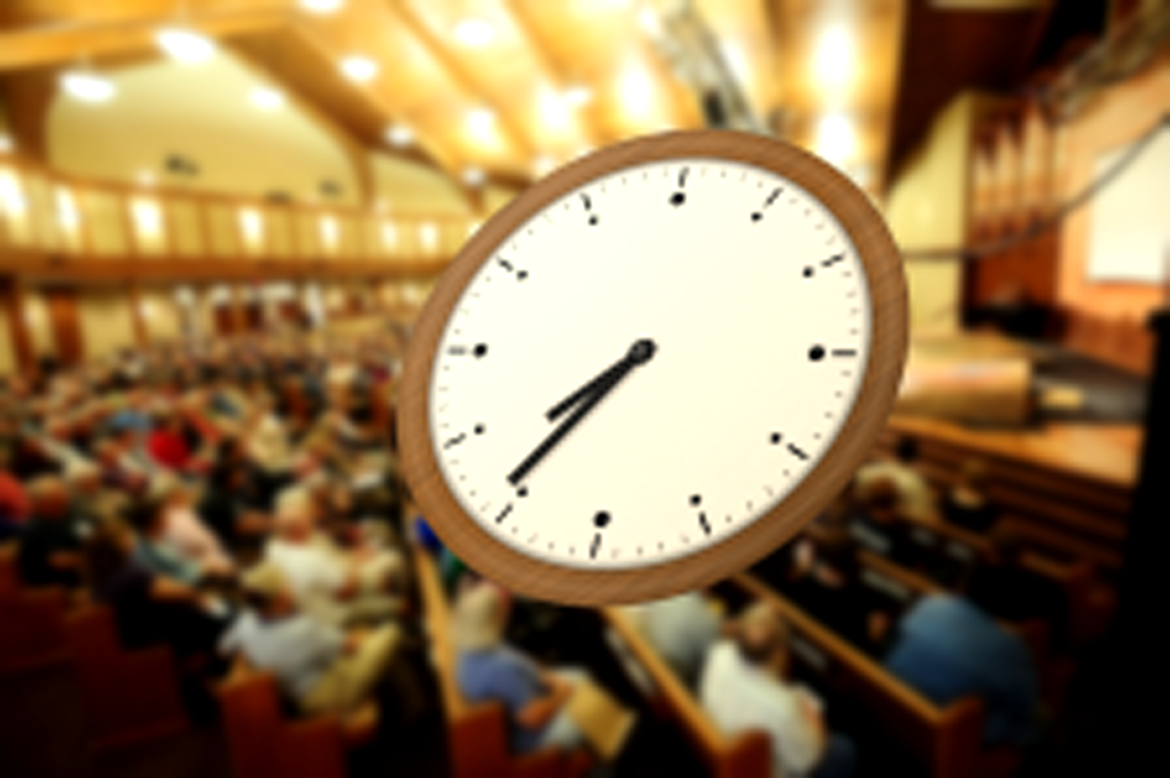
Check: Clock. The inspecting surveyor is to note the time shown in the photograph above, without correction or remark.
7:36
